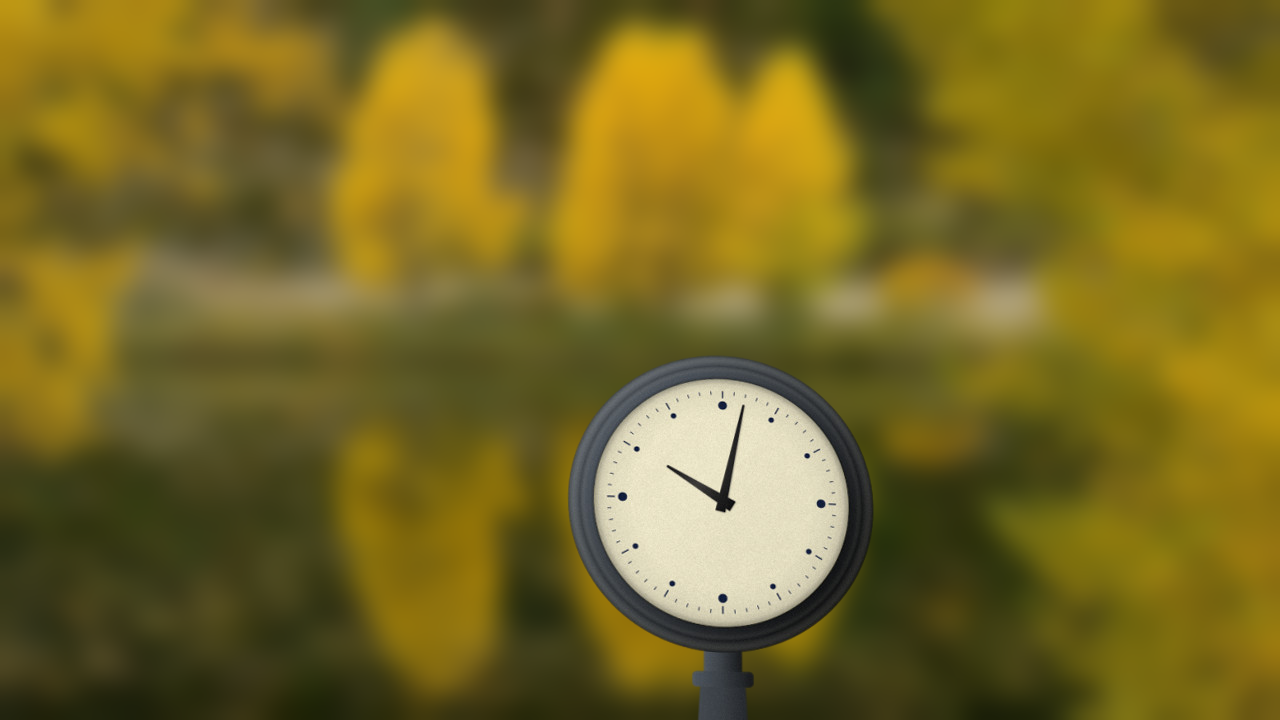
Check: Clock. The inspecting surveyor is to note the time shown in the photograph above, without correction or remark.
10:02
